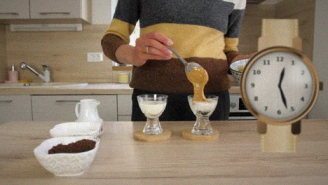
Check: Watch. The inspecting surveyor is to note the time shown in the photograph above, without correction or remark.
12:27
